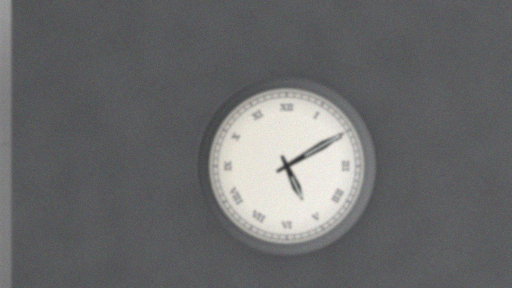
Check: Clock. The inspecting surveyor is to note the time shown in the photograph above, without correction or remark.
5:10
